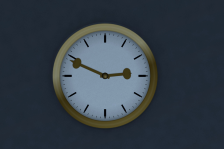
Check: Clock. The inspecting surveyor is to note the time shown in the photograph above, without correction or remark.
2:49
